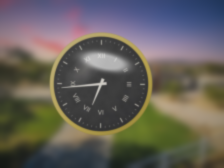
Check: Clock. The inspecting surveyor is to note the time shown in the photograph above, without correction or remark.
6:44
